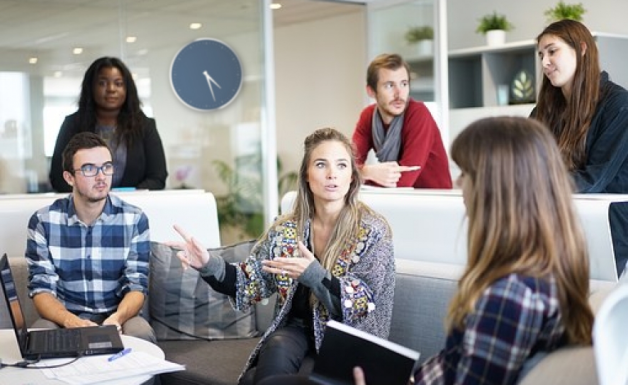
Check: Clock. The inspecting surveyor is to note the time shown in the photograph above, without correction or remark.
4:27
